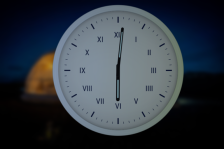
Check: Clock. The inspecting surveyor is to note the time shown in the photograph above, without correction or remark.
6:01
